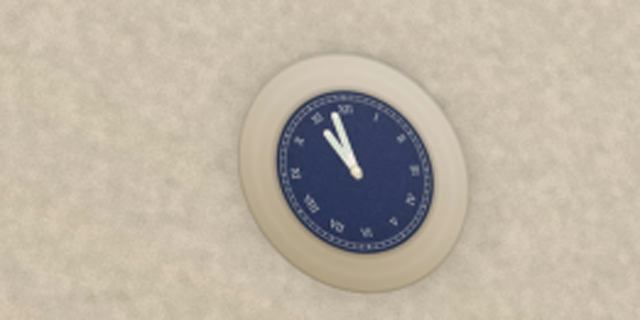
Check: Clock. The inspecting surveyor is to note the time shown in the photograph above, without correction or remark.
10:58
